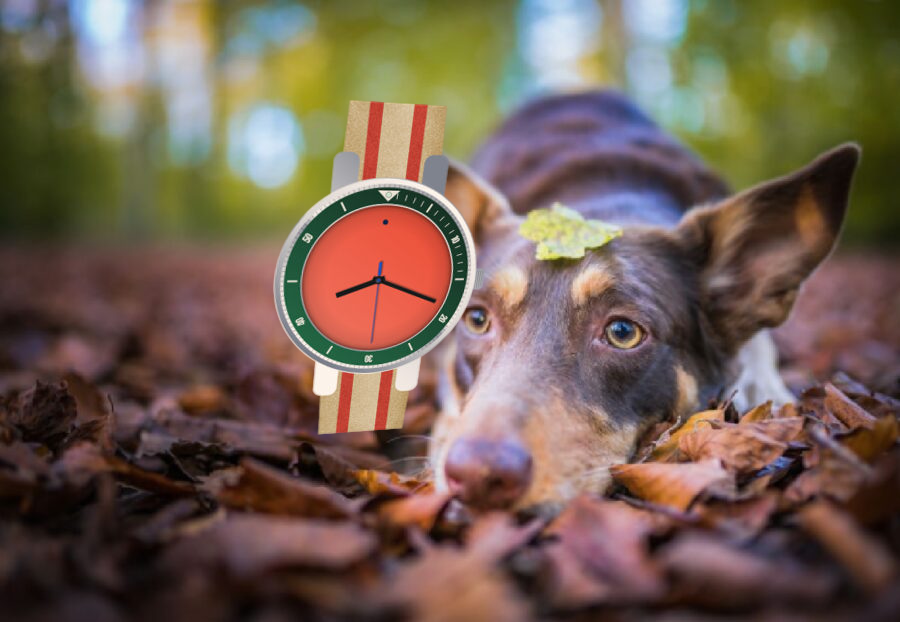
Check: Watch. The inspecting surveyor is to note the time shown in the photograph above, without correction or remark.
8:18:30
